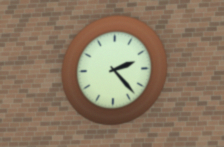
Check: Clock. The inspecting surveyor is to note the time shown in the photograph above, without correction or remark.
2:23
